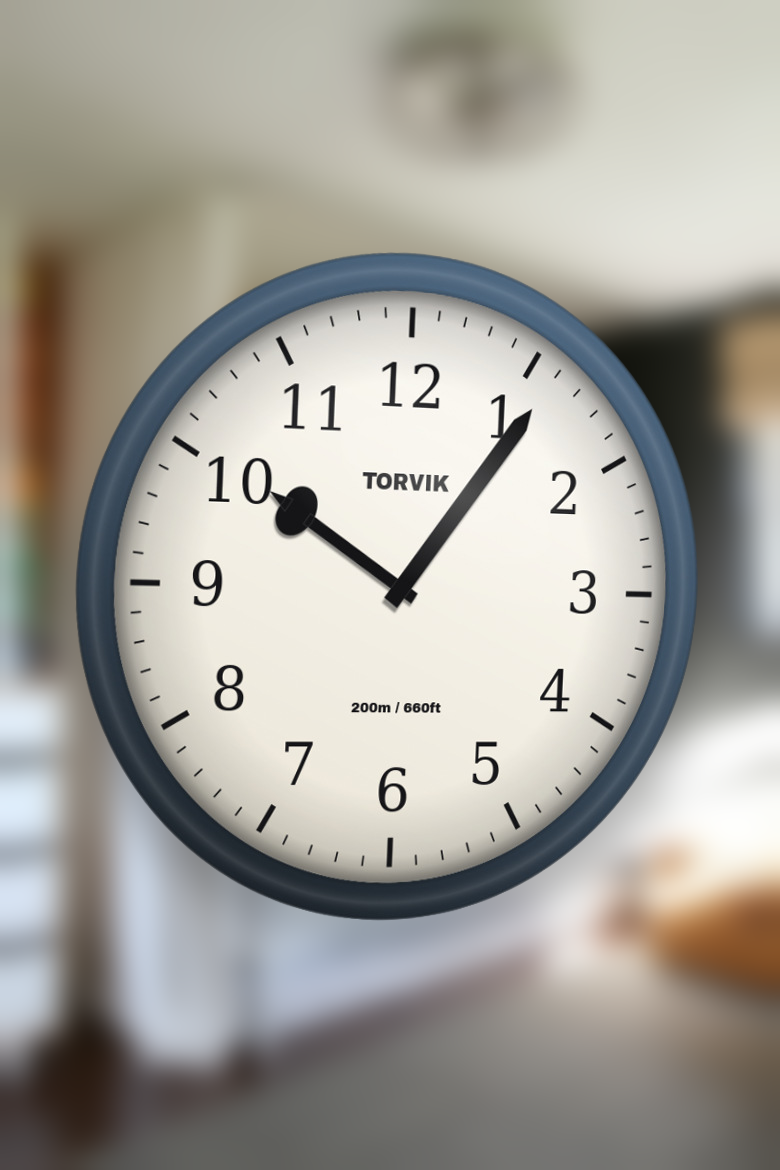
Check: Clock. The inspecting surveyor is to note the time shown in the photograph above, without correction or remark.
10:06
